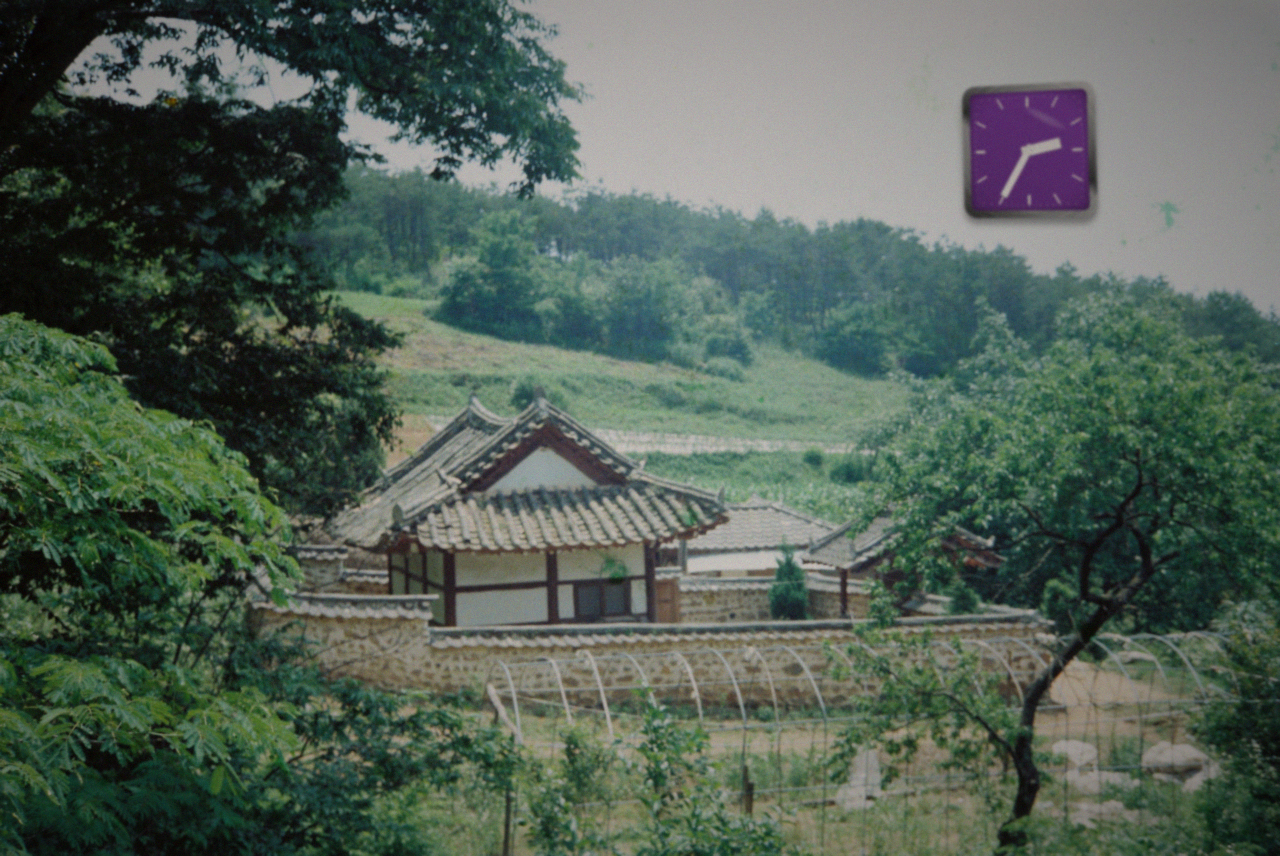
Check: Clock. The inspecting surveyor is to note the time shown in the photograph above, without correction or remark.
2:35
